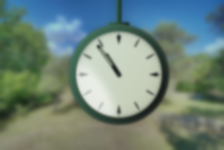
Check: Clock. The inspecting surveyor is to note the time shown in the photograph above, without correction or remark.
10:54
